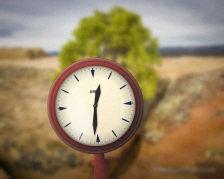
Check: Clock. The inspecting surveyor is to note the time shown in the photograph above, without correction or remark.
12:31
